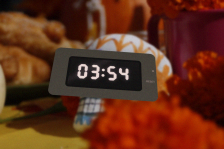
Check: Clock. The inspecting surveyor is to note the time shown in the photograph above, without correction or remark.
3:54
